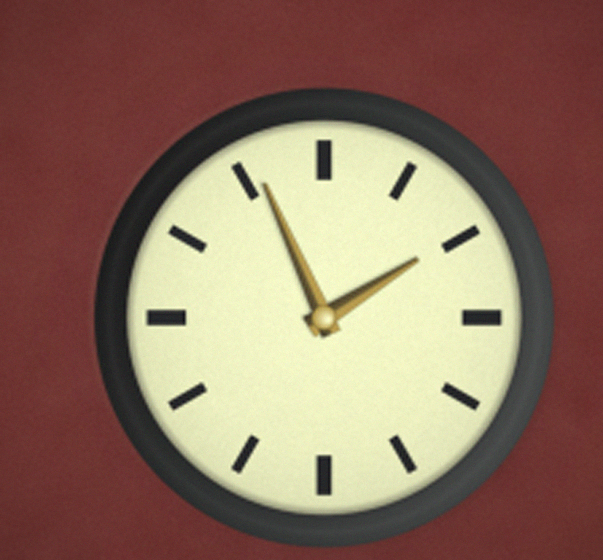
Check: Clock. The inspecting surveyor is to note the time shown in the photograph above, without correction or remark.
1:56
